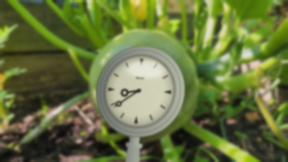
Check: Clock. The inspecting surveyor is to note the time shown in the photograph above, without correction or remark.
8:39
